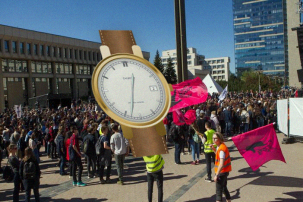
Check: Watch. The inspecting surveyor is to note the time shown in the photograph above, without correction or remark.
12:33
